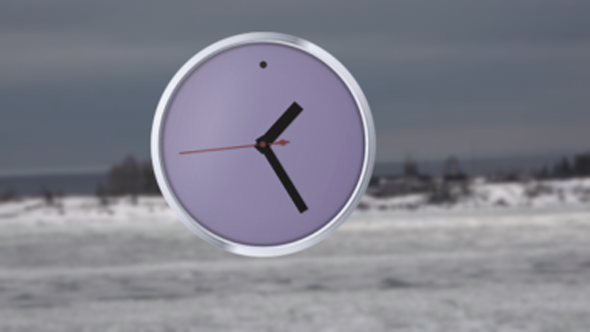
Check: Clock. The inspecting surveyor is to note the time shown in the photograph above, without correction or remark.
1:24:44
